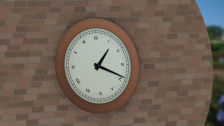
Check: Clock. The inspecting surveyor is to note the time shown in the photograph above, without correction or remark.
1:19
